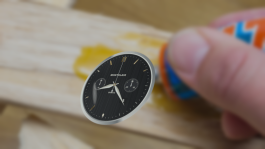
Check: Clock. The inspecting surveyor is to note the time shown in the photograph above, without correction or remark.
8:23
